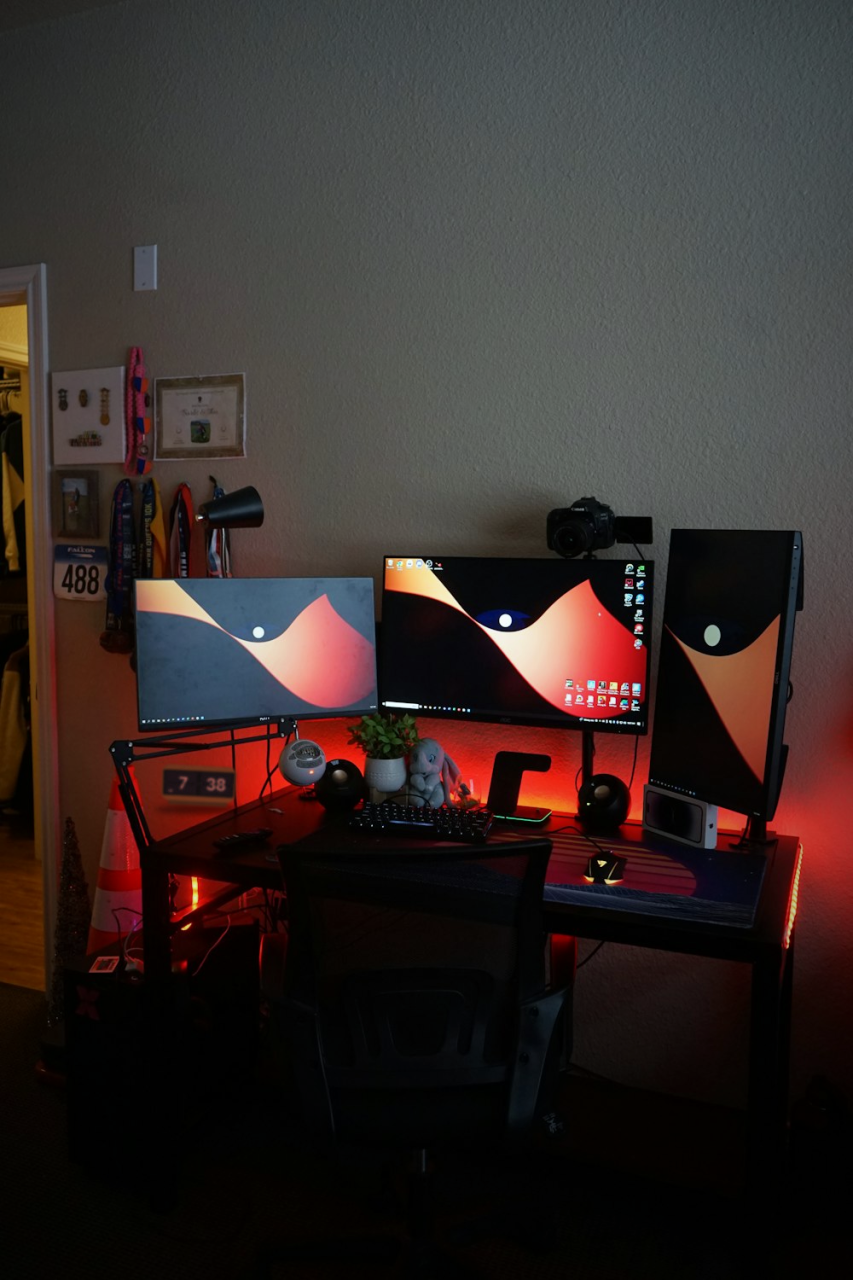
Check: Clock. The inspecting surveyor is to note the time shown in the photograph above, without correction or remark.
7:38
